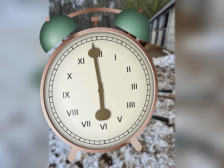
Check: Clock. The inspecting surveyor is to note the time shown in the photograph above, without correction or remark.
5:59
